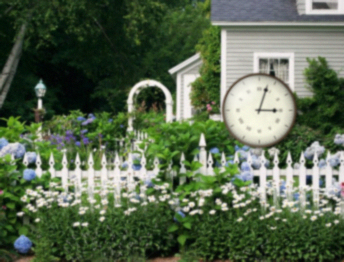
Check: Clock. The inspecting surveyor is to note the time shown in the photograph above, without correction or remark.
3:03
